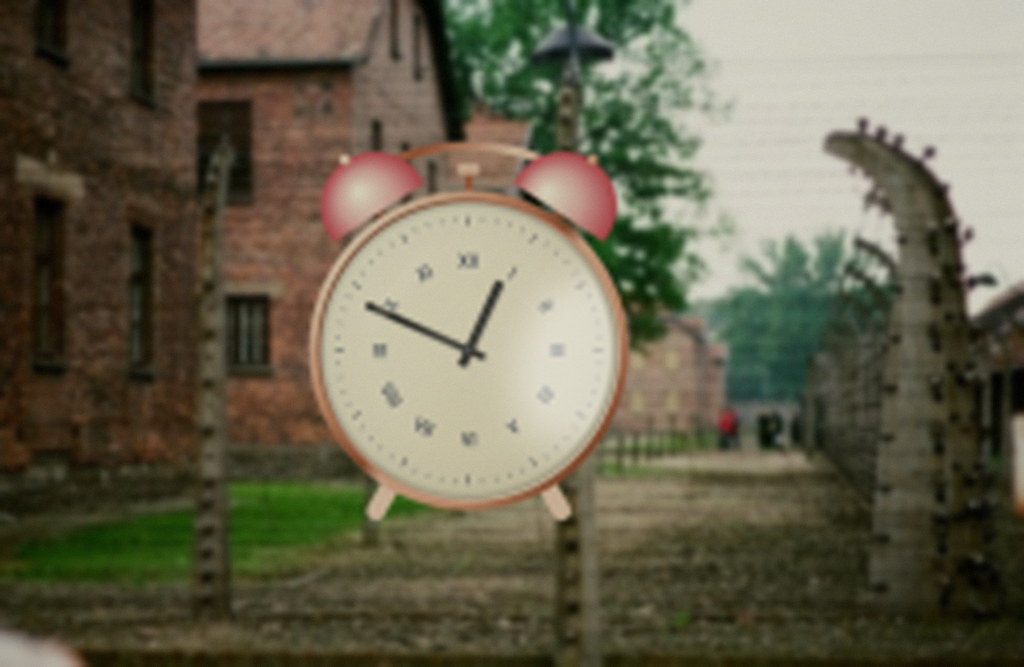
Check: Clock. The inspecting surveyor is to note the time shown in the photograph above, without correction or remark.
12:49
